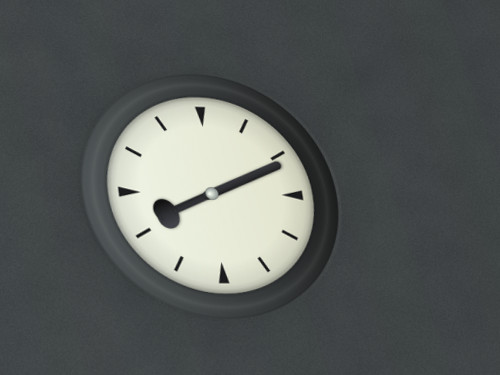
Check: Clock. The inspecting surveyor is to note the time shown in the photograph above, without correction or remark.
8:11
